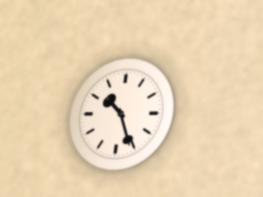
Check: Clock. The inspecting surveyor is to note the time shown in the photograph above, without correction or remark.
10:26
